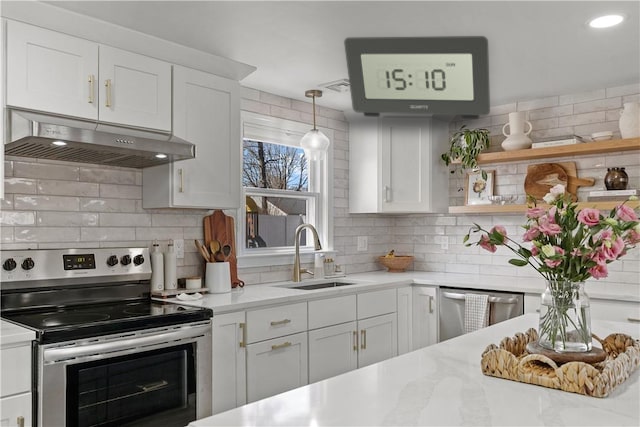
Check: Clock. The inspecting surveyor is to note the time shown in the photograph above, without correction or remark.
15:10
